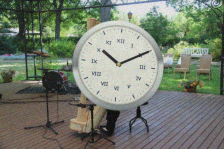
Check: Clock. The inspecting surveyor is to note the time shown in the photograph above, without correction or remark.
10:10
